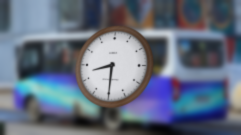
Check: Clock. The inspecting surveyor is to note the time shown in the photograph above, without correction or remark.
8:30
